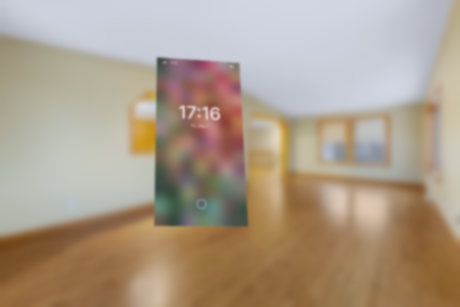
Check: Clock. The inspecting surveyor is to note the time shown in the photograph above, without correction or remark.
17:16
